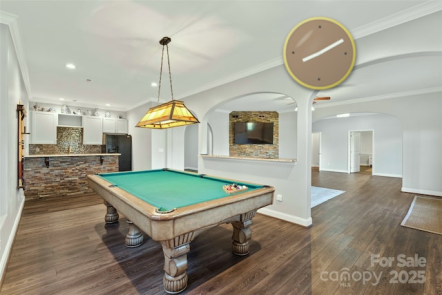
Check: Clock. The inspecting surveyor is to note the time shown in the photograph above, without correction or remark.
8:10
